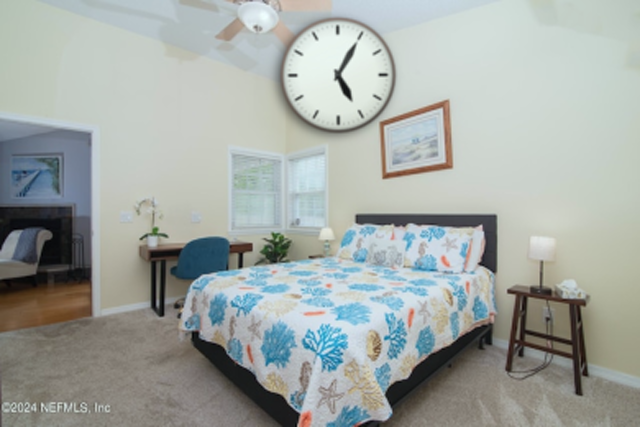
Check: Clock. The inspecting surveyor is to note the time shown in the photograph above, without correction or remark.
5:05
